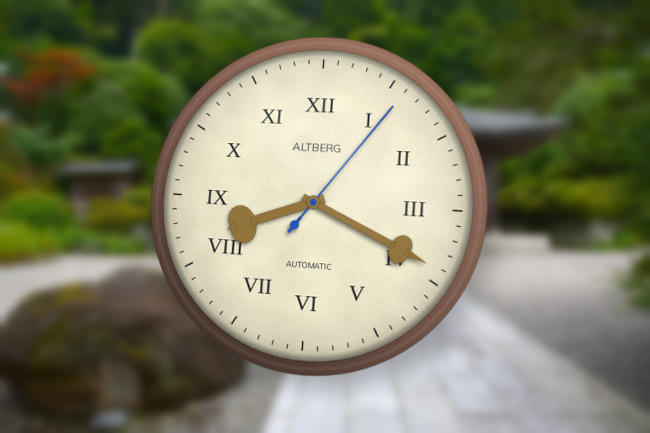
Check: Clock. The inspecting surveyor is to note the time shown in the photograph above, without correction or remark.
8:19:06
